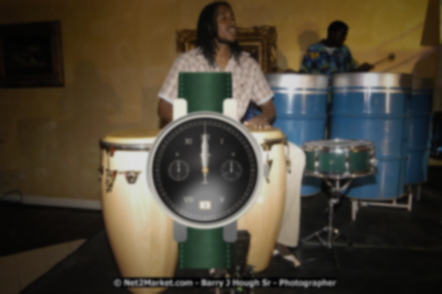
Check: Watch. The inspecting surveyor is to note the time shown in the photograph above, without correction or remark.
12:00
